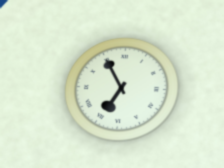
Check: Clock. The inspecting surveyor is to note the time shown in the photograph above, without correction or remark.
6:55
